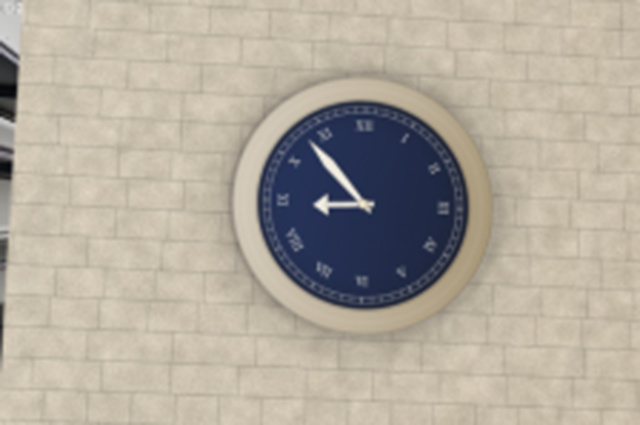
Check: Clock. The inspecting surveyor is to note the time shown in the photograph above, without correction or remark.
8:53
